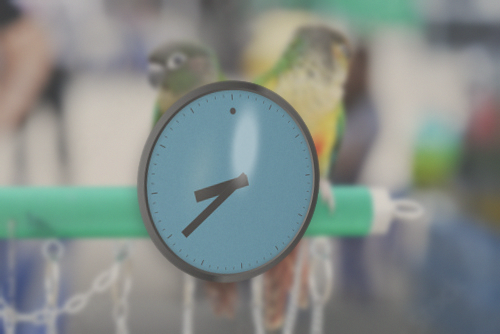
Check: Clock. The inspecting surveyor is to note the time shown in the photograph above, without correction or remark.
8:39
